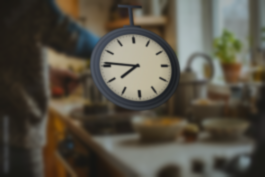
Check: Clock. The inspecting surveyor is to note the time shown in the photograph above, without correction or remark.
7:46
